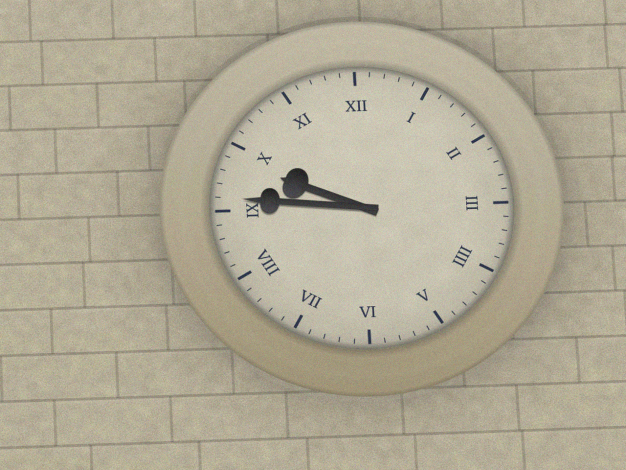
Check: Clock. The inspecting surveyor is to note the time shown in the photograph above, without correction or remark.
9:46
